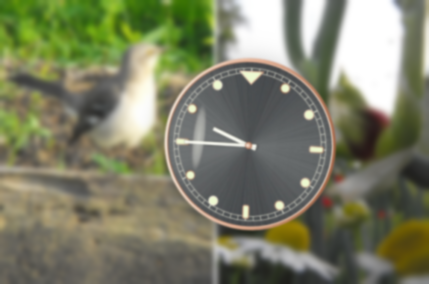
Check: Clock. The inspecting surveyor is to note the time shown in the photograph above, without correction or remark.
9:45
